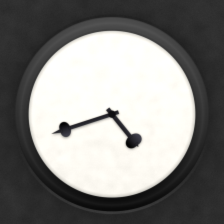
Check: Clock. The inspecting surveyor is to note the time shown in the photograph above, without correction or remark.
4:42
